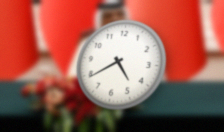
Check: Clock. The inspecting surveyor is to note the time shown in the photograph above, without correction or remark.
4:39
